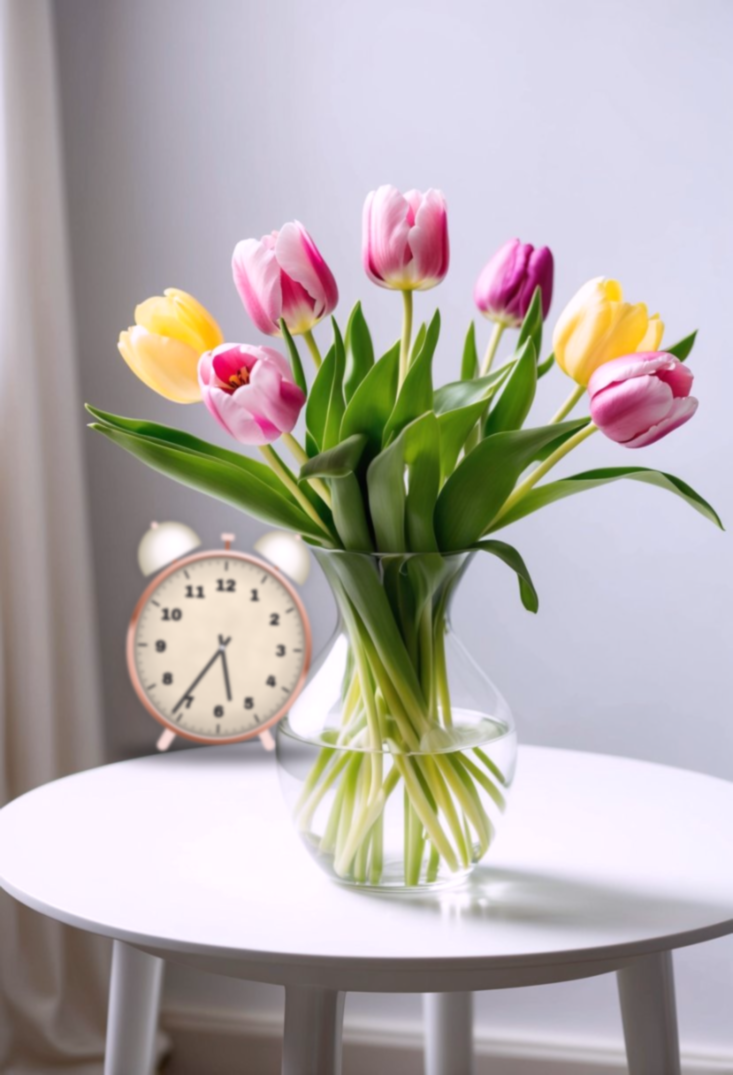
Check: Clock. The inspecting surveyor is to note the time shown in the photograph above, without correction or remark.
5:36
